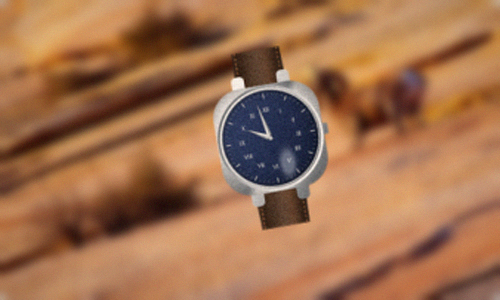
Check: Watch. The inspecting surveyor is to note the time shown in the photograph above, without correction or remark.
9:58
